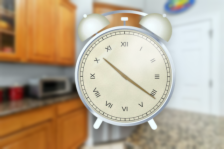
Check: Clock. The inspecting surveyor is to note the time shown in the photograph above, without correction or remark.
10:21
